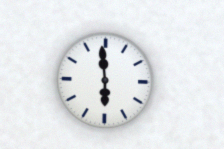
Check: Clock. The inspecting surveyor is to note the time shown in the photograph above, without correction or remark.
5:59
